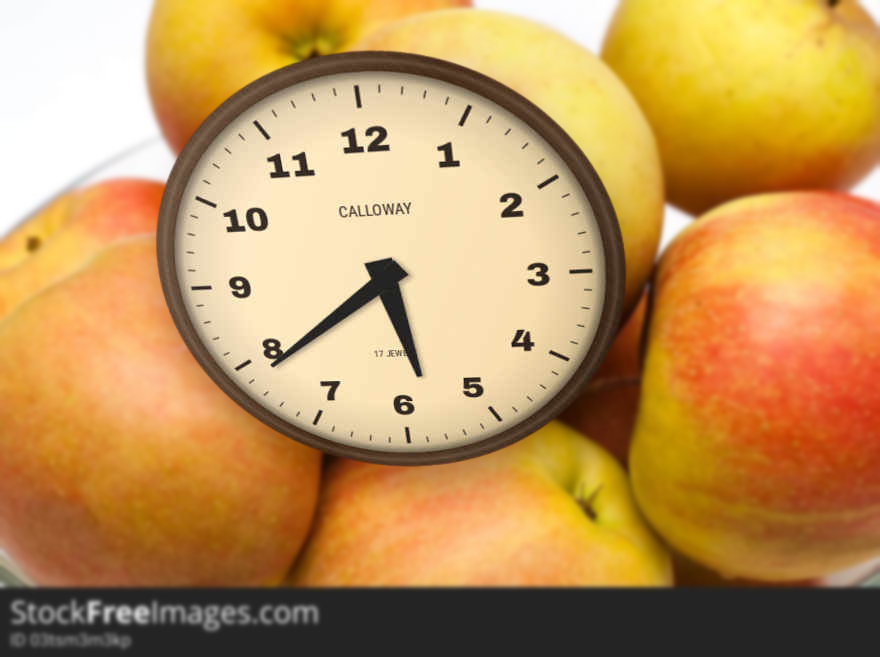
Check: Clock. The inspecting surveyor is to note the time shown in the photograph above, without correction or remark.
5:39
